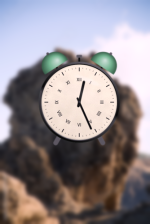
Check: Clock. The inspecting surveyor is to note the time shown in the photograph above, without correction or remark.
12:26
